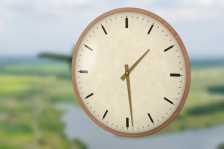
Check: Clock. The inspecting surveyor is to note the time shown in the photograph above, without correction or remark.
1:29
